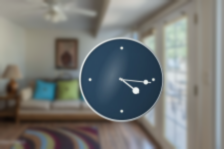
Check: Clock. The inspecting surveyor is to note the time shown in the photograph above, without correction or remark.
4:16
